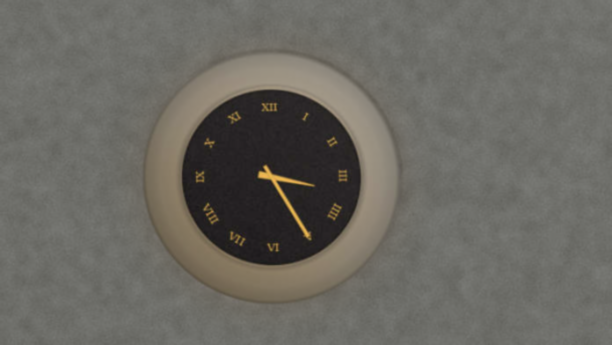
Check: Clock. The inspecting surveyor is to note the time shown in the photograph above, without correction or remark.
3:25
